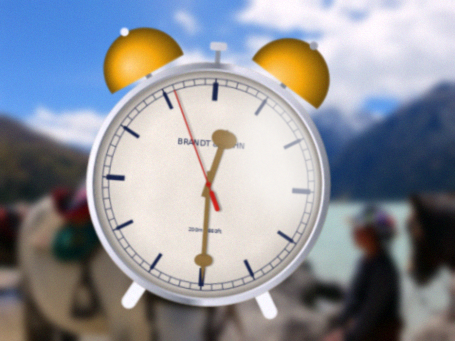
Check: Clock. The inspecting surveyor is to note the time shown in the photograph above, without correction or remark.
12:29:56
